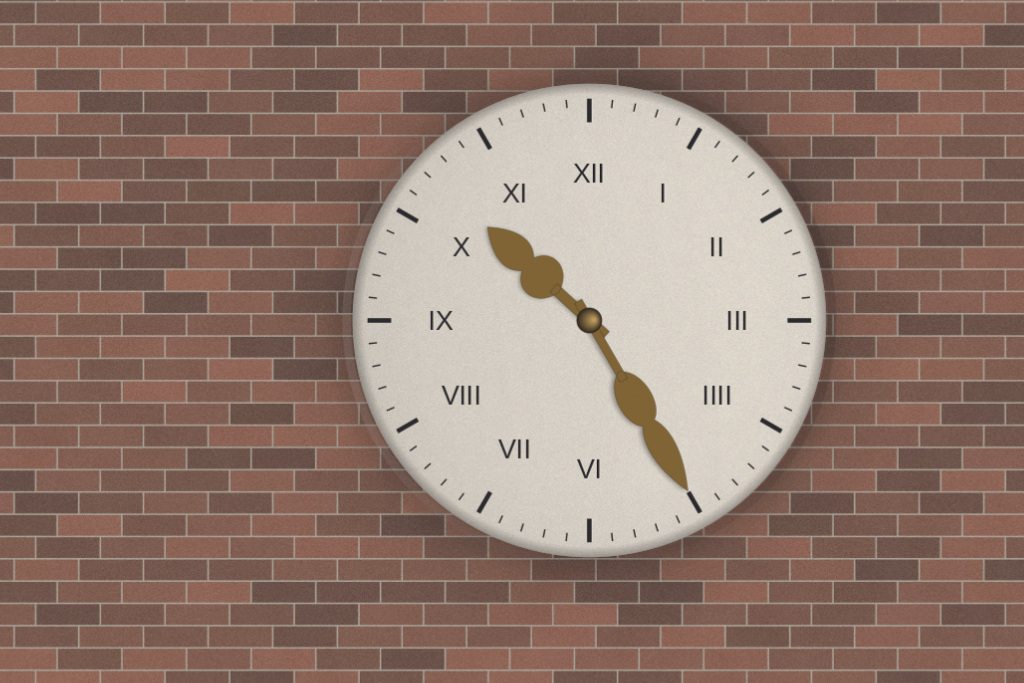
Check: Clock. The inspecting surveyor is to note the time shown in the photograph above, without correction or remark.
10:25
